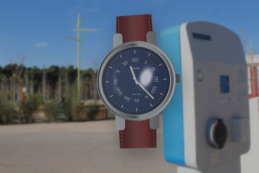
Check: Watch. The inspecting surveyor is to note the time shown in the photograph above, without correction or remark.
11:23
